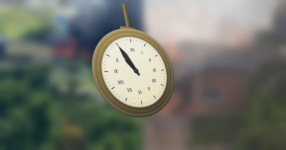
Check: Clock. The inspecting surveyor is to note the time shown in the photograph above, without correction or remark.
10:55
